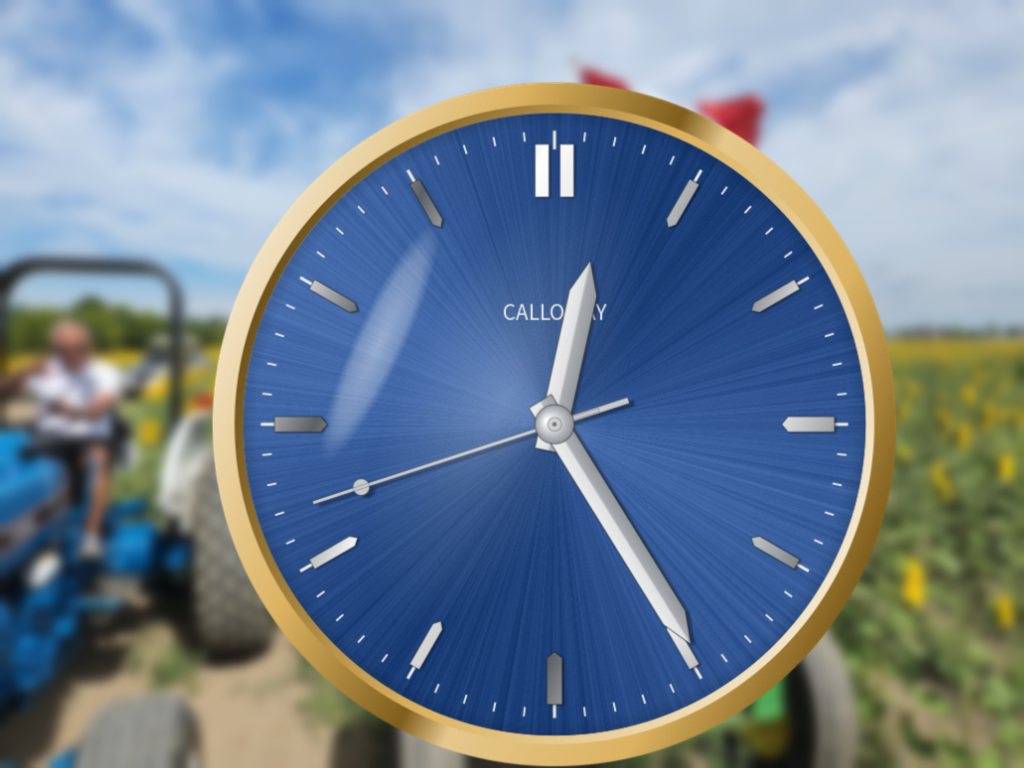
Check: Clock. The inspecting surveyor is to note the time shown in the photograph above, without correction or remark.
12:24:42
